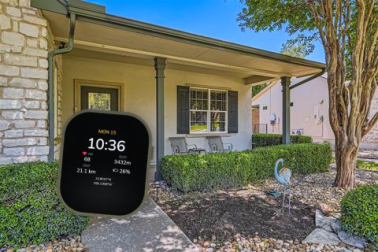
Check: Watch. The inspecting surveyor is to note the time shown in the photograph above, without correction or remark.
10:36
